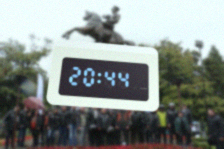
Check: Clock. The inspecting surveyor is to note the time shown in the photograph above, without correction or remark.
20:44
